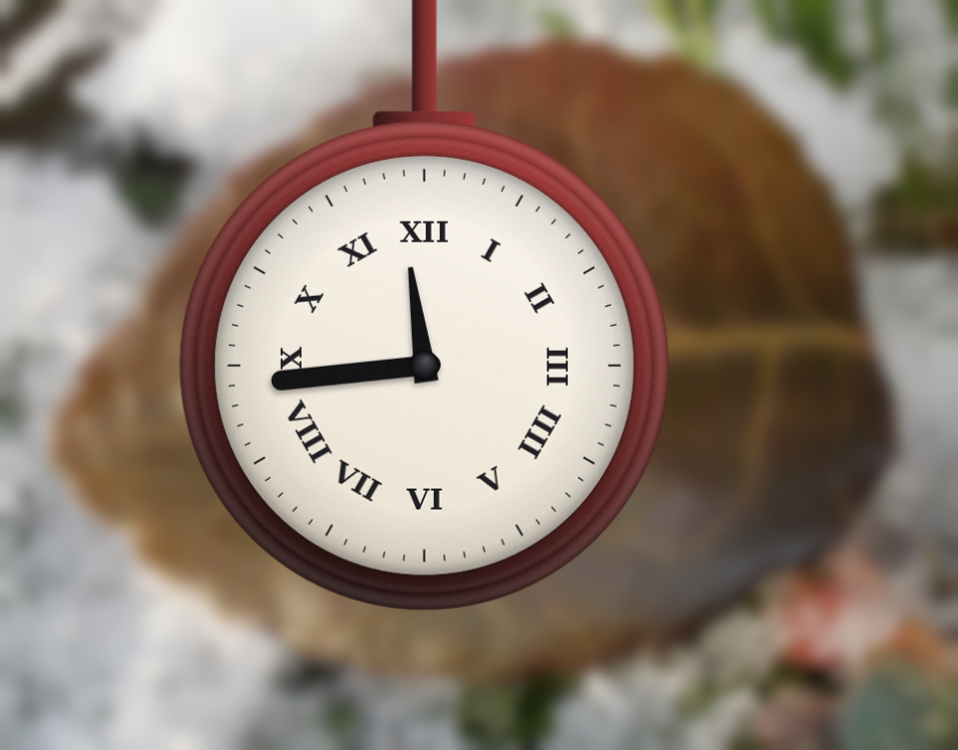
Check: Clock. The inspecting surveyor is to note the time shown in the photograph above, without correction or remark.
11:44
